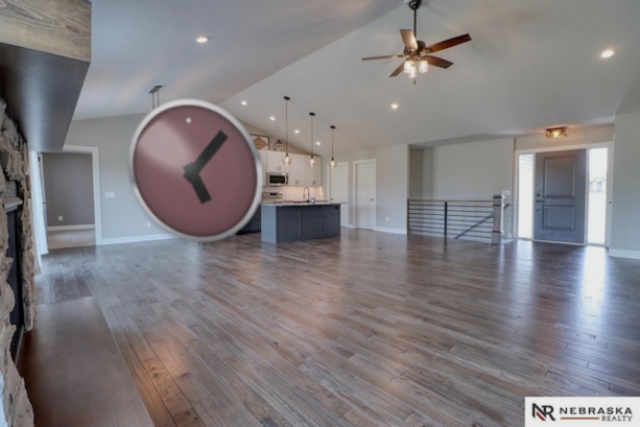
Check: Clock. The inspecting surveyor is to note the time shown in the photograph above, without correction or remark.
5:07
